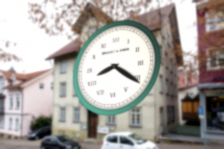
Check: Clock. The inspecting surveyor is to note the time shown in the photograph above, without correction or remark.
8:21
